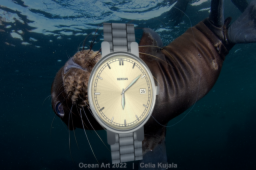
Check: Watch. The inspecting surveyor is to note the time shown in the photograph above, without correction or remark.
6:09
